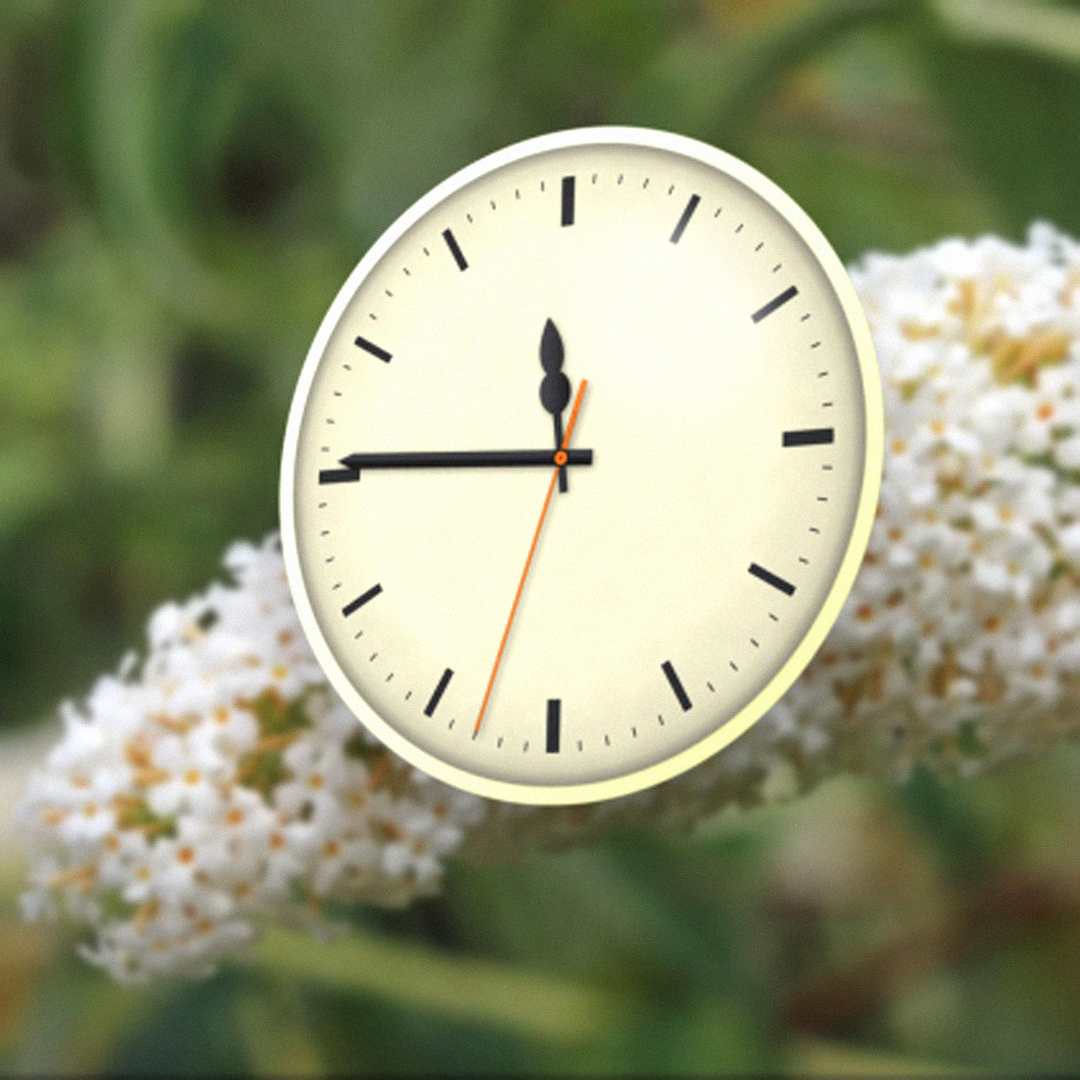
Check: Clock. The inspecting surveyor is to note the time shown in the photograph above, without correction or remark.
11:45:33
